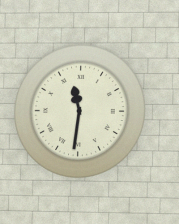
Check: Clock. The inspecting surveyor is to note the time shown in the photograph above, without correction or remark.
11:31
